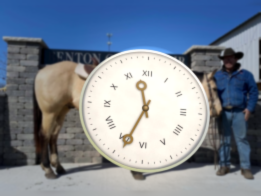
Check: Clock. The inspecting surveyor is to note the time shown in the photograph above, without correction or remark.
11:34
